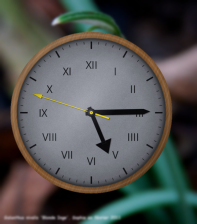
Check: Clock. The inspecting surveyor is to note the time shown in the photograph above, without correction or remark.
5:14:48
